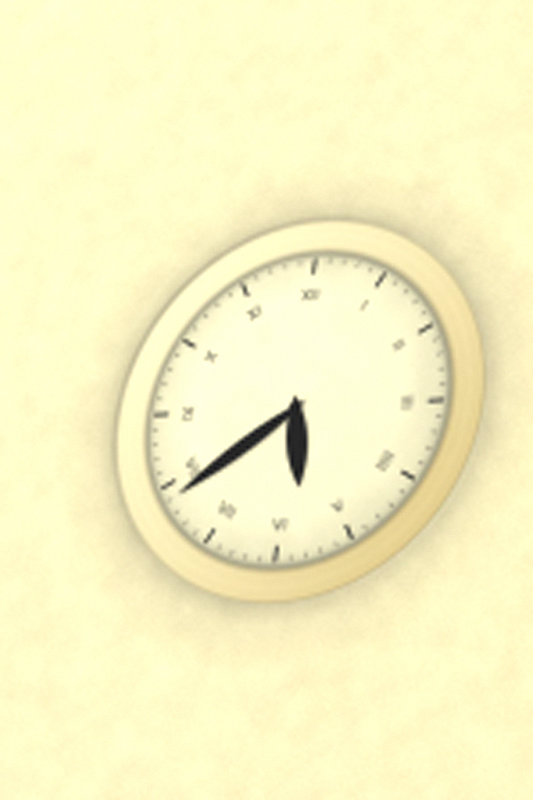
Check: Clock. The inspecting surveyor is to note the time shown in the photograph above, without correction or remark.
5:39
